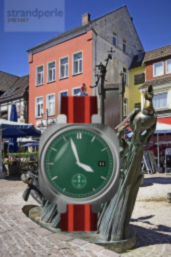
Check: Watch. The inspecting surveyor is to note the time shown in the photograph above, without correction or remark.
3:57
